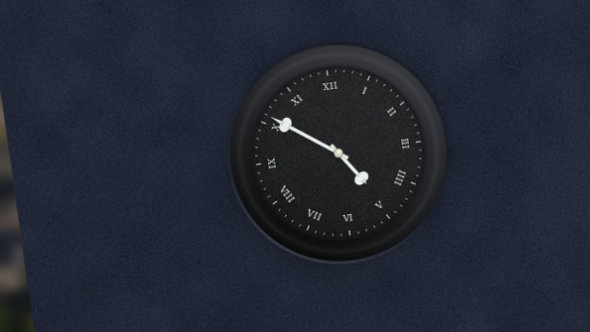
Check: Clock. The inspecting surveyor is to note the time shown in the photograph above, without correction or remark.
4:51
